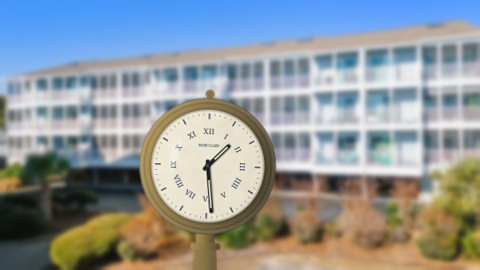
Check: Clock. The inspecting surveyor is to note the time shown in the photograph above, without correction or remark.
1:29
